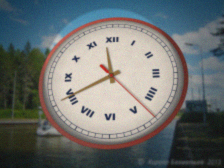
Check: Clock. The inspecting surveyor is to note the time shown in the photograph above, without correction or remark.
11:40:23
